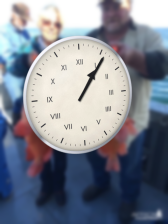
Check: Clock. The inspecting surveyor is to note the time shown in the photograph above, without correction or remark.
1:06
